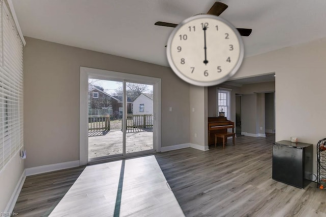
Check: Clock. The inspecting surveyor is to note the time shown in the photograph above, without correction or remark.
6:00
